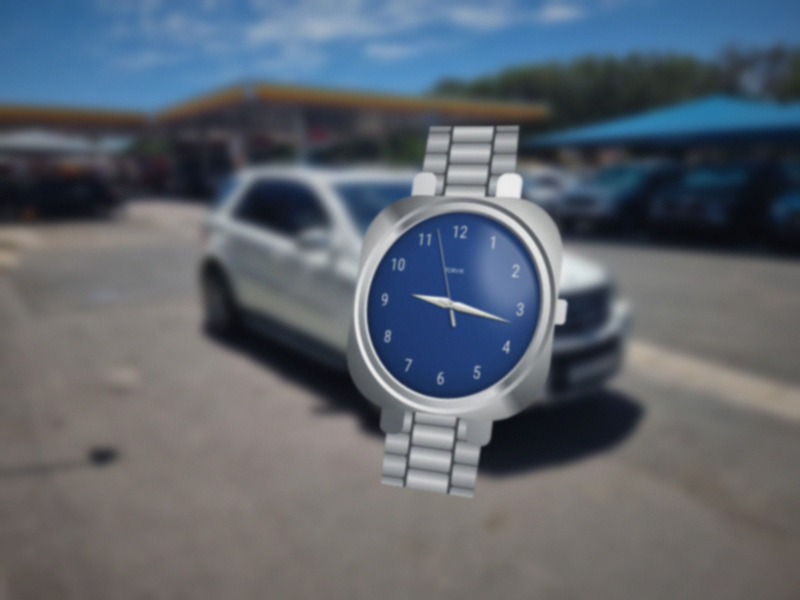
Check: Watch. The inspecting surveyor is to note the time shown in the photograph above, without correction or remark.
9:16:57
